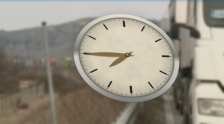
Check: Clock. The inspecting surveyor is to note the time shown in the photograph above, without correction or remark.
7:45
